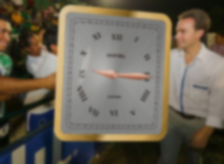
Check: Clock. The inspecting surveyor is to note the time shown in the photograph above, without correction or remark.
9:15
